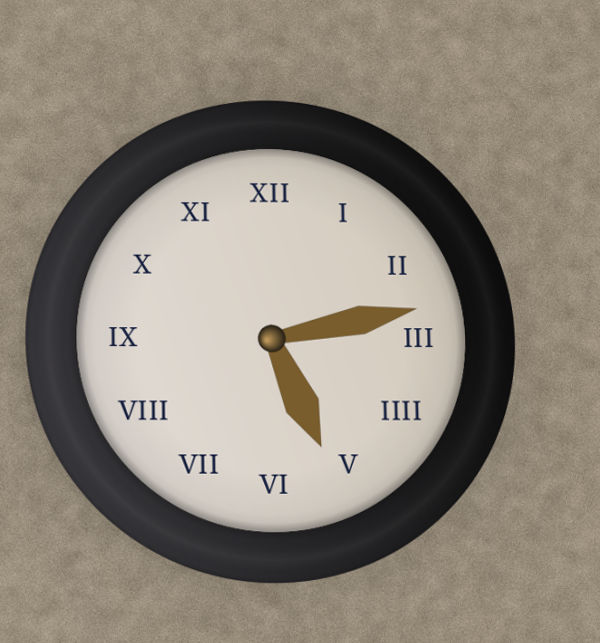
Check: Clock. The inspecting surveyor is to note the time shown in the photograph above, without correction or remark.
5:13
